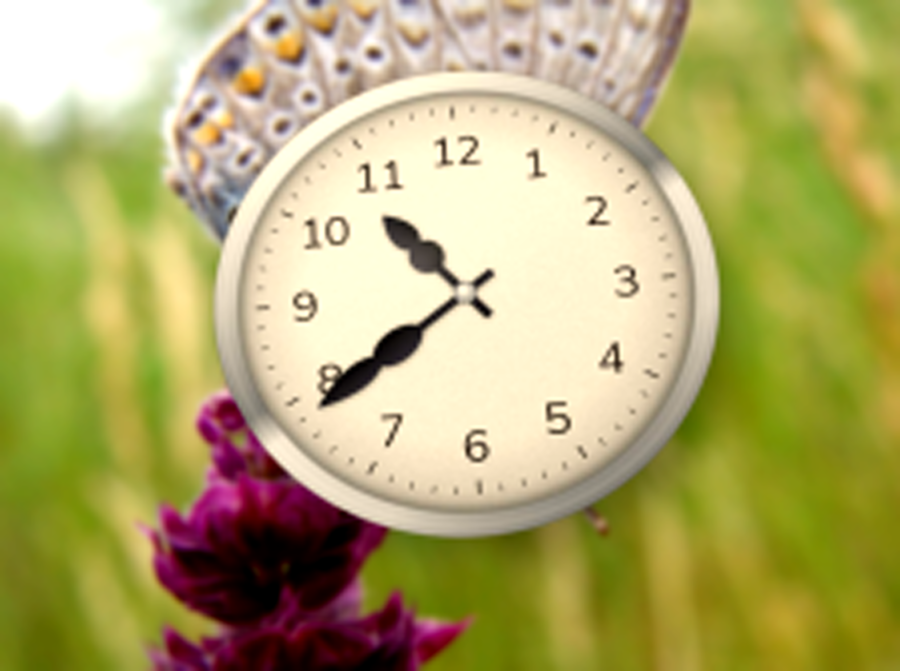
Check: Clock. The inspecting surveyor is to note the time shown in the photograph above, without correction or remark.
10:39
